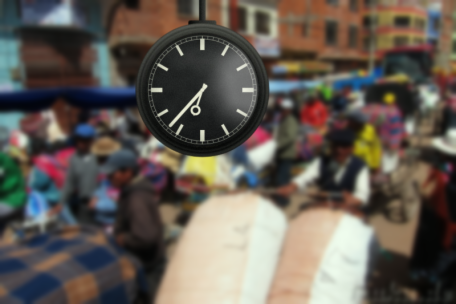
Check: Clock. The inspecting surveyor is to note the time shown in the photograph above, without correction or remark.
6:37
